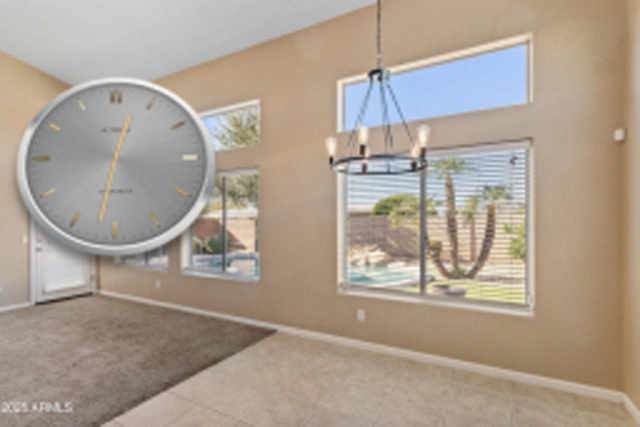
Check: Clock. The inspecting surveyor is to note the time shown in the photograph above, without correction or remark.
12:32
